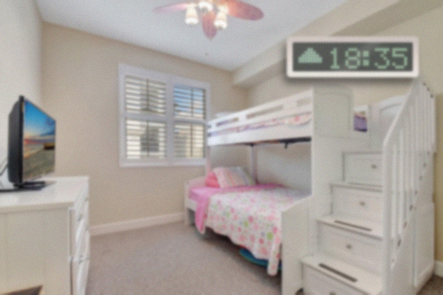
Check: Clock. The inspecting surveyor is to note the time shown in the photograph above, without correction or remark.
18:35
